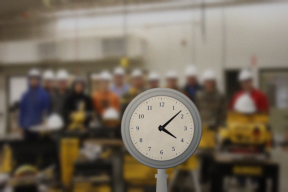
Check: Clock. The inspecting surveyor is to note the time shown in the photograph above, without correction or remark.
4:08
